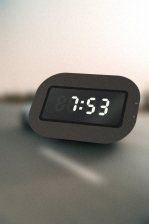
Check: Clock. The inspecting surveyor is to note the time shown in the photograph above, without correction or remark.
7:53
